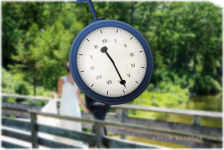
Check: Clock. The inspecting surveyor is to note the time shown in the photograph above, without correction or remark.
11:29
